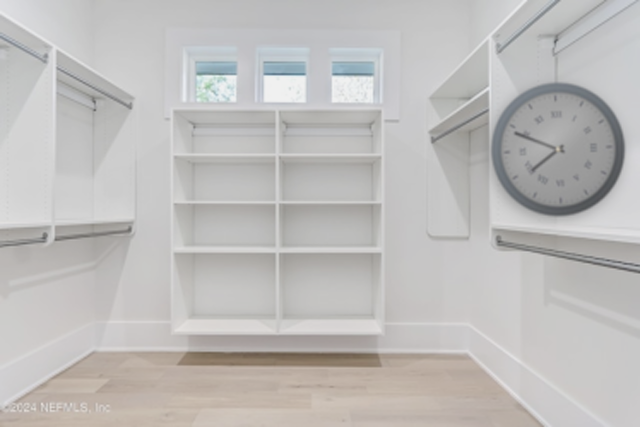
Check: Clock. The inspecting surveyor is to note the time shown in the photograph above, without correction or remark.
7:49
